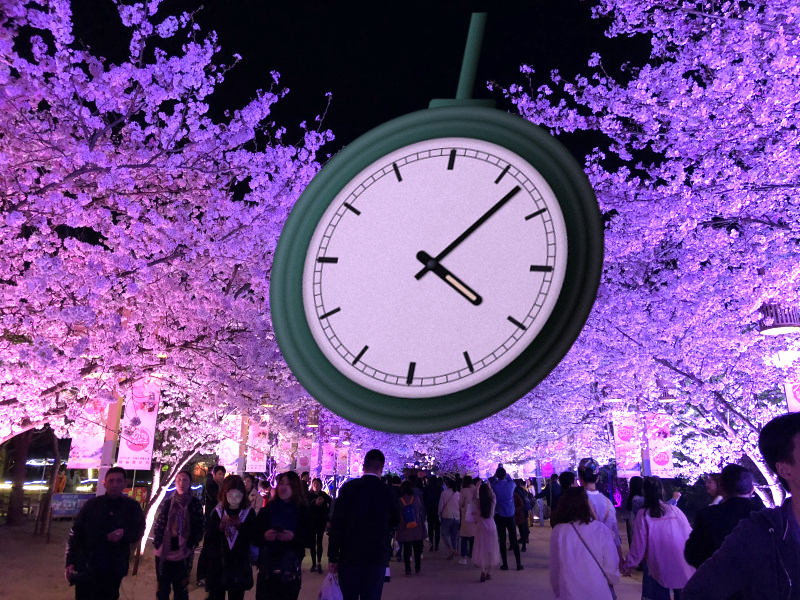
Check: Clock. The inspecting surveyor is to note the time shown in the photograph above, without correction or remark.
4:07
